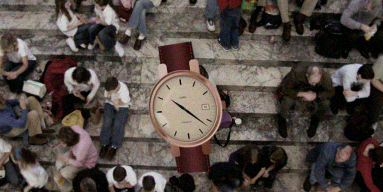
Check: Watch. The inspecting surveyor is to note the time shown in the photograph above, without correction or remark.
10:22
